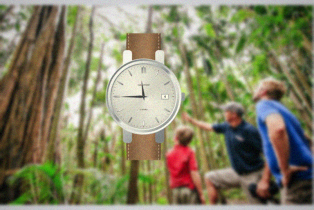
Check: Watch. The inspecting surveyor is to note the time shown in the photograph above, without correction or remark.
11:45
